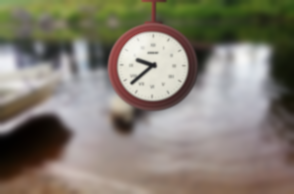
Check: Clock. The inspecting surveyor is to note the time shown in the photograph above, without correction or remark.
9:38
